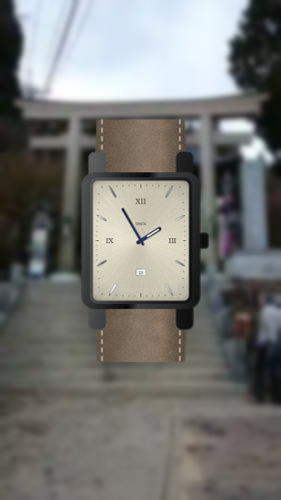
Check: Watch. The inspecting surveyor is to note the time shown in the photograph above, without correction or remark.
1:55
